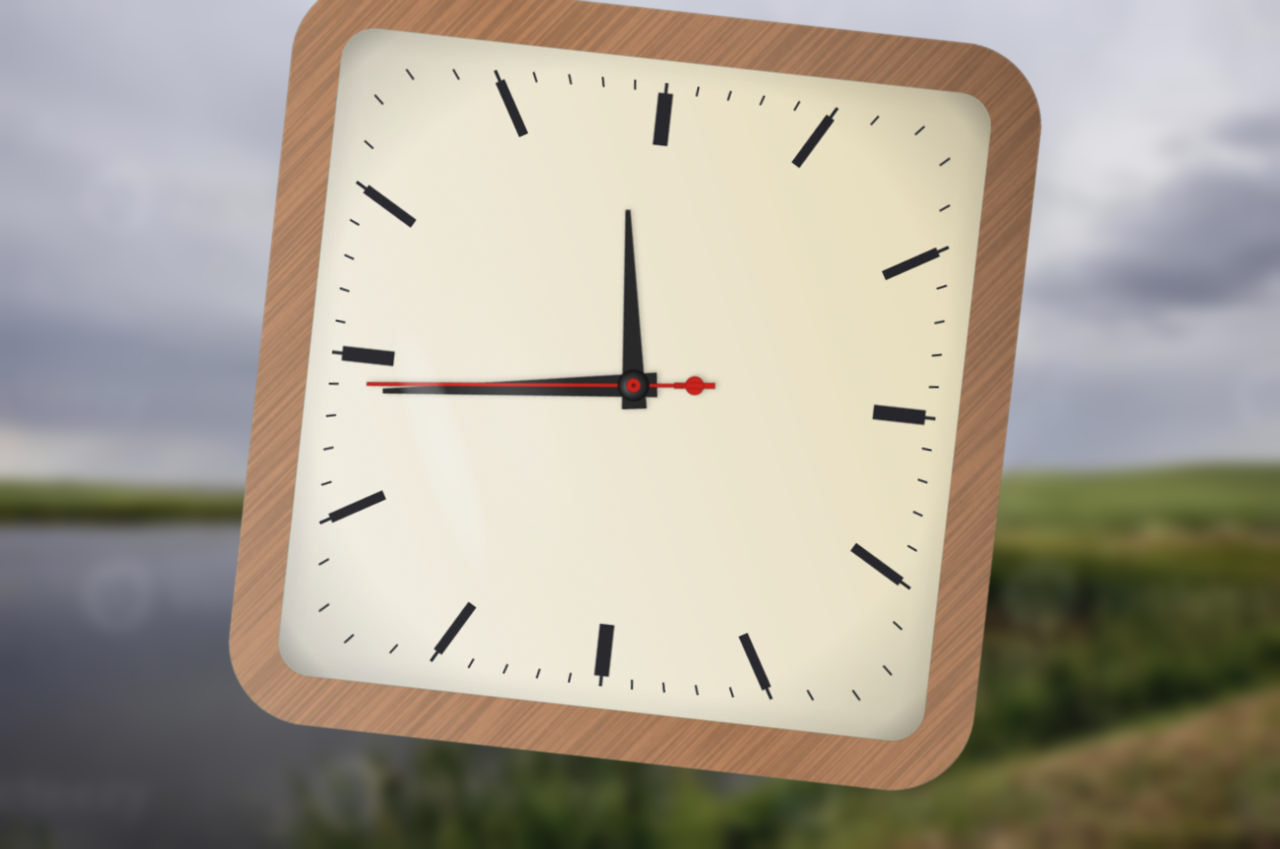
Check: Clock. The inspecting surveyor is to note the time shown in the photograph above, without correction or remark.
11:43:44
